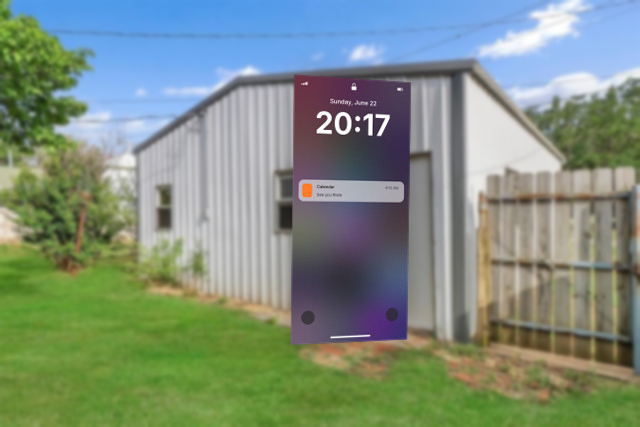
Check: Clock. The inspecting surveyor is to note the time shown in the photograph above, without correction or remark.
20:17
